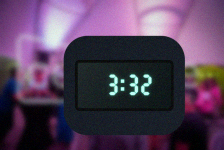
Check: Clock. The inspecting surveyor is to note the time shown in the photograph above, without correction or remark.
3:32
